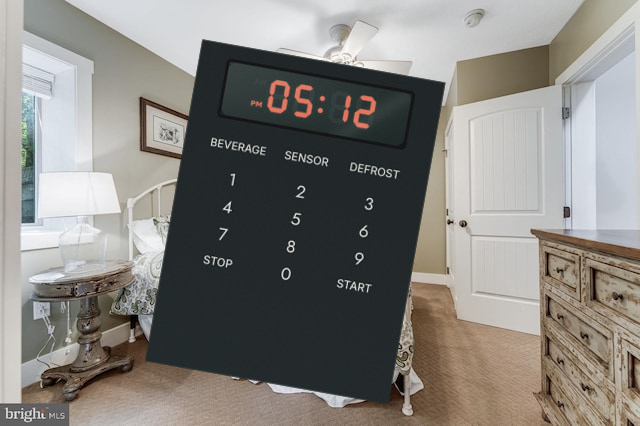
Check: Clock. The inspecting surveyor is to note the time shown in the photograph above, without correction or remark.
5:12
